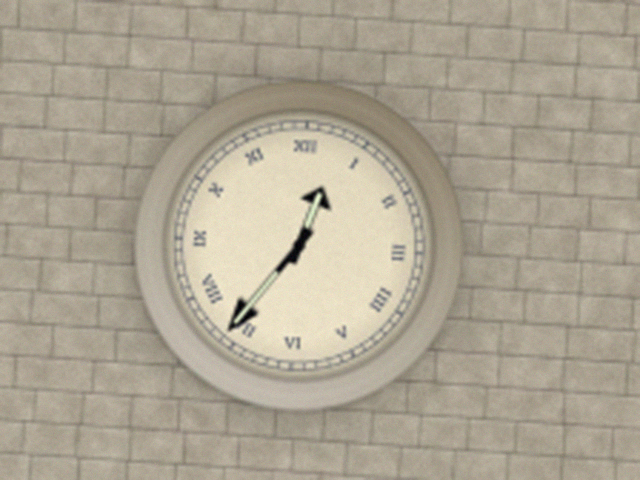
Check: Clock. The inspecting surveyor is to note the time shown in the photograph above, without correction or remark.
12:36
